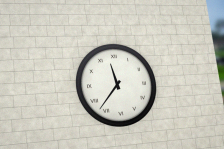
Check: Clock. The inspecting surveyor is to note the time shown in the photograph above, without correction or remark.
11:37
